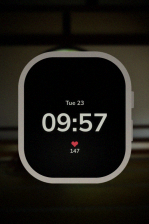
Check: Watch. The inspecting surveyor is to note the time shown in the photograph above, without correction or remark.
9:57
